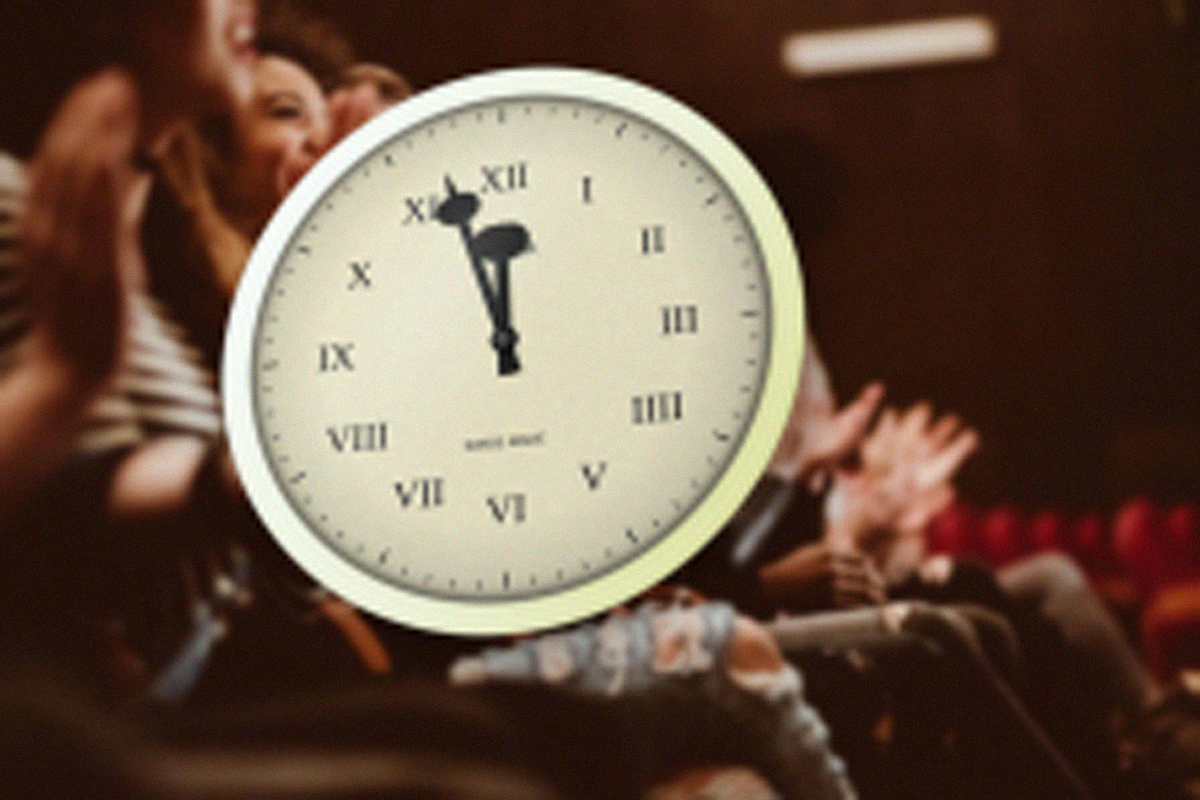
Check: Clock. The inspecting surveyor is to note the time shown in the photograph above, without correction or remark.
11:57
